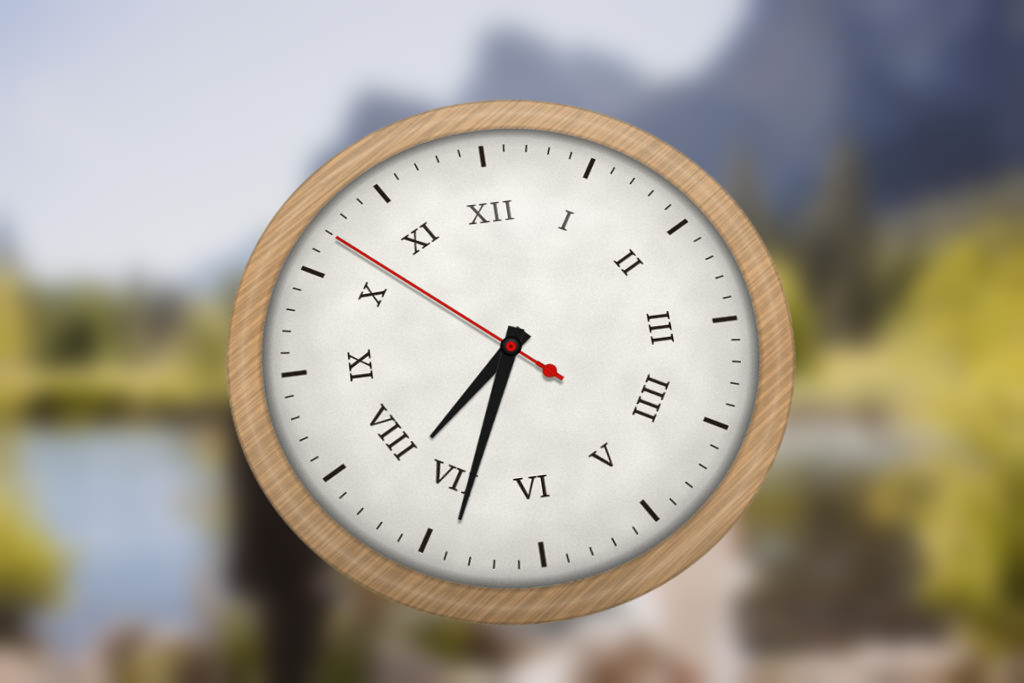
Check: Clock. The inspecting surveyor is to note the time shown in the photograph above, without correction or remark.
7:33:52
